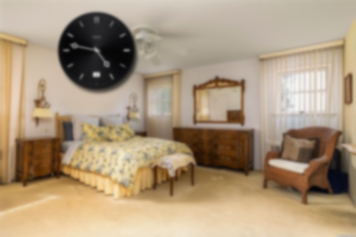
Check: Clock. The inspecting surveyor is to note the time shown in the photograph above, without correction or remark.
4:47
